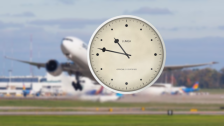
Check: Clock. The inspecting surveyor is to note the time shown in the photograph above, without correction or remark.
10:47
